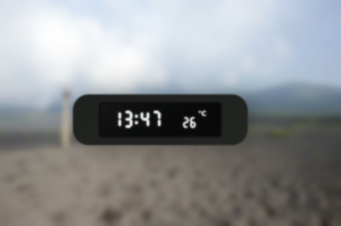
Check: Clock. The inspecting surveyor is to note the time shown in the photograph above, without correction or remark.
13:47
